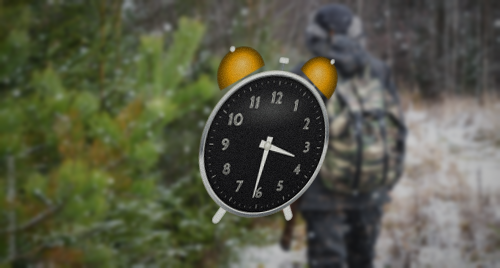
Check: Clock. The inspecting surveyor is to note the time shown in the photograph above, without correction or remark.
3:31
